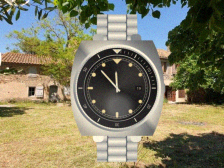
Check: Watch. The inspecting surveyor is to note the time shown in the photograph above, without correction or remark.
11:53
